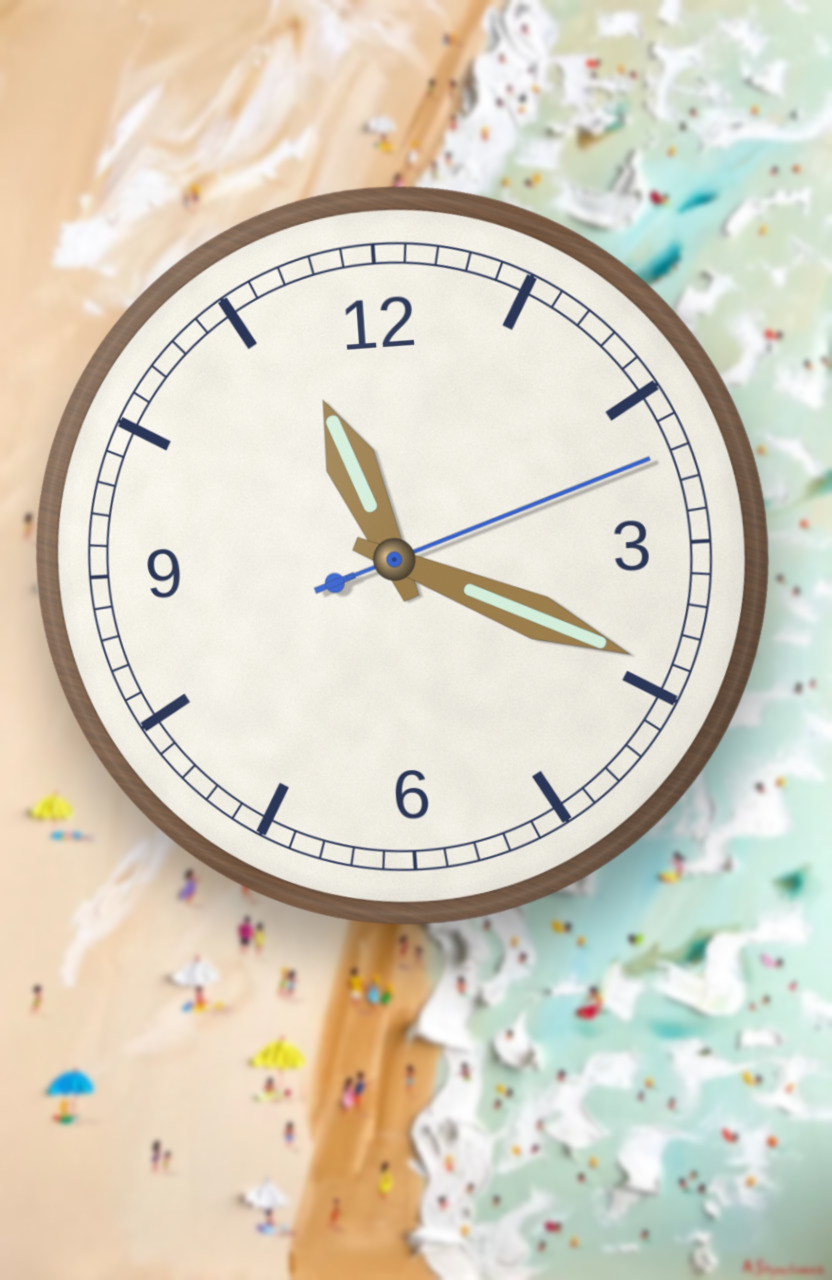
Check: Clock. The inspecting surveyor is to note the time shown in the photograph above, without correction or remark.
11:19:12
